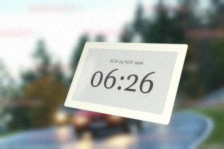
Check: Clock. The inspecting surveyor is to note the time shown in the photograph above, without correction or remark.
6:26
